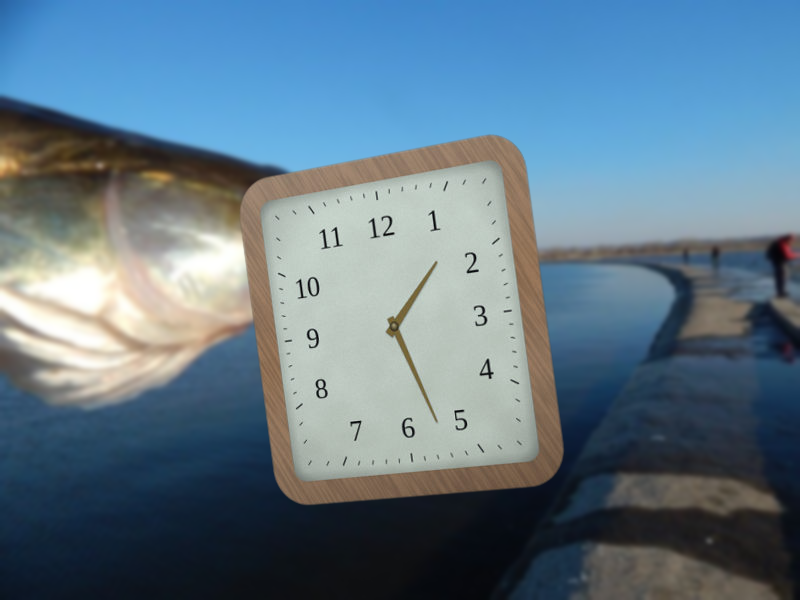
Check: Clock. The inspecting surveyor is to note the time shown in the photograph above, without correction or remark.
1:27
